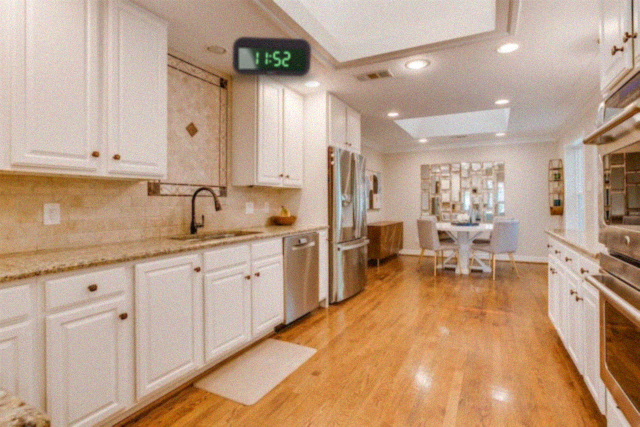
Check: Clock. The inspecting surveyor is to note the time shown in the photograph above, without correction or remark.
11:52
